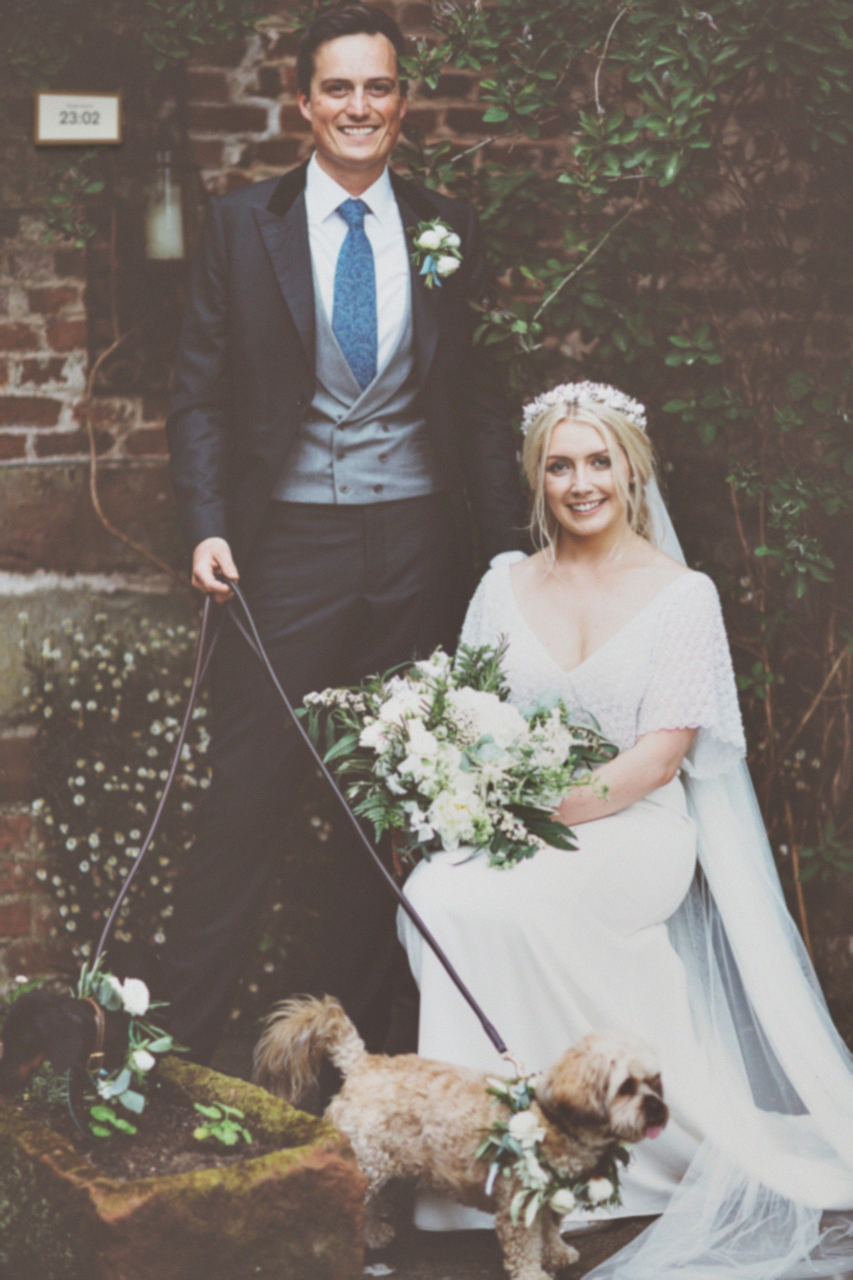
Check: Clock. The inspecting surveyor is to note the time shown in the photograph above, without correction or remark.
23:02
